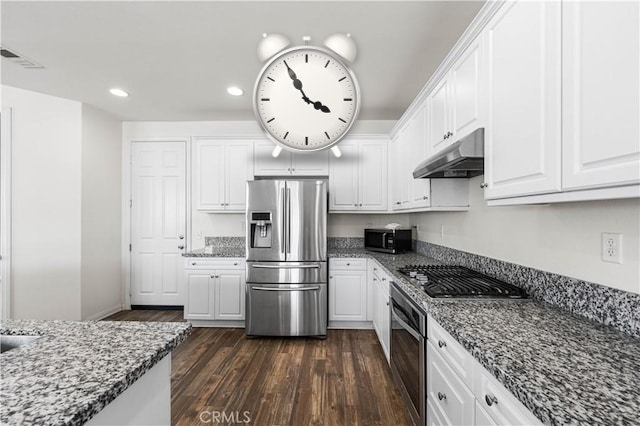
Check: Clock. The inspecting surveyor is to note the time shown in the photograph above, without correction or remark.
3:55
